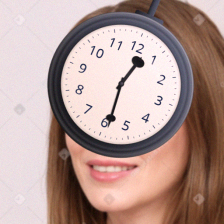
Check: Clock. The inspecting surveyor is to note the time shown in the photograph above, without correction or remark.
12:29
